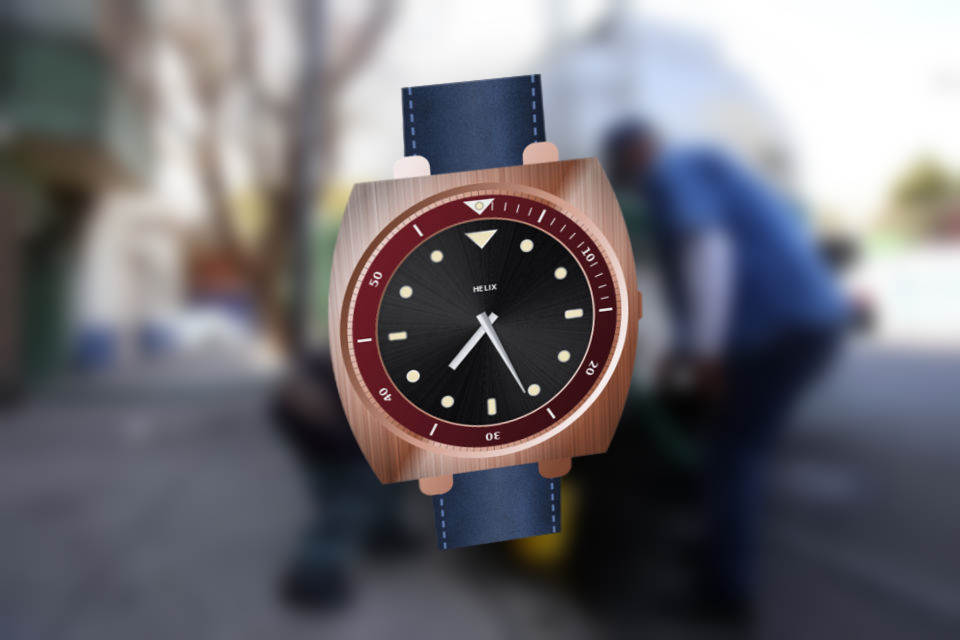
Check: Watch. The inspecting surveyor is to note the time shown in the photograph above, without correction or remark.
7:26
